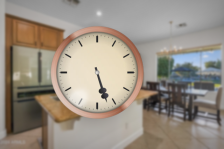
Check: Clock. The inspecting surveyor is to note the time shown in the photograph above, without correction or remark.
5:27
